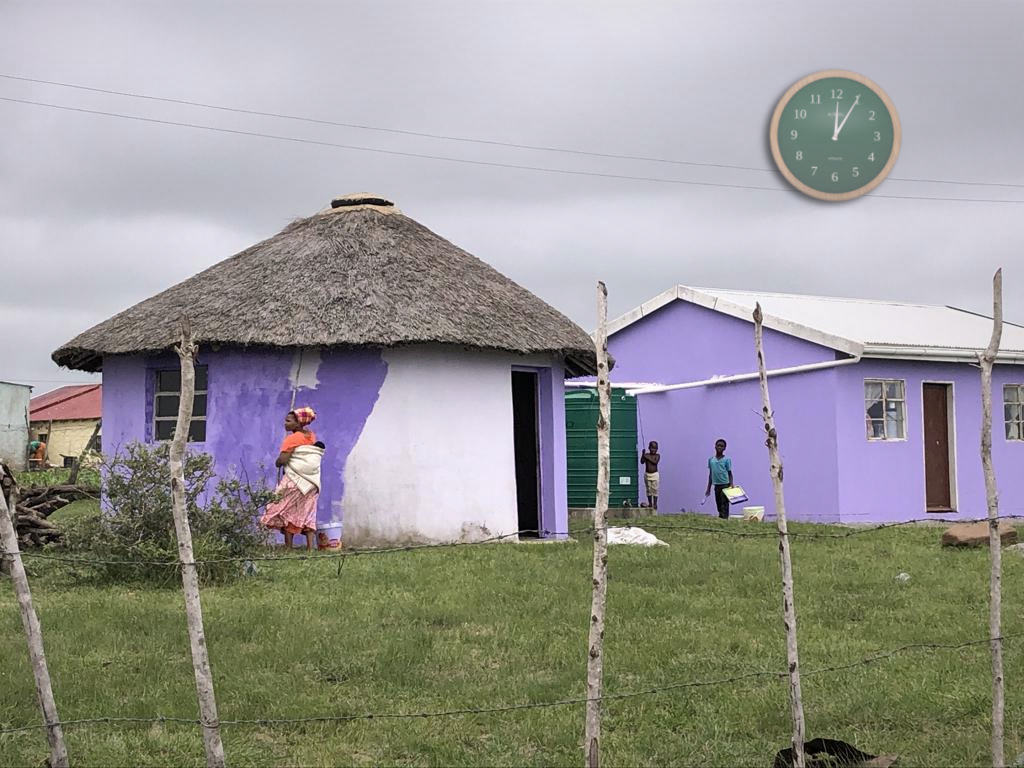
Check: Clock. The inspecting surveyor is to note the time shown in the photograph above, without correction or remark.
12:05
